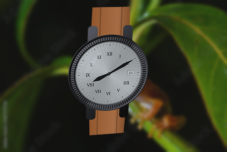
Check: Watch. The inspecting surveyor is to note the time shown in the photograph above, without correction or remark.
8:10
